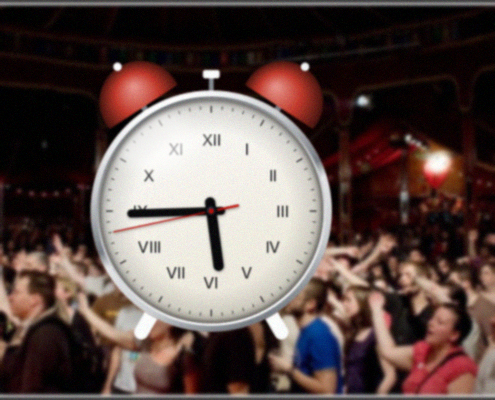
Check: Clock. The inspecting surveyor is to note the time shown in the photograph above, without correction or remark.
5:44:43
